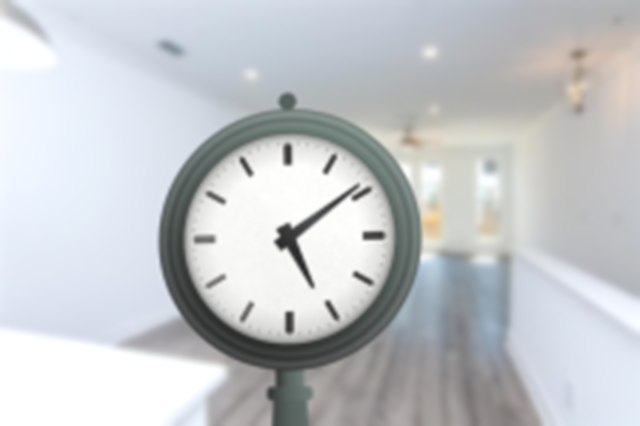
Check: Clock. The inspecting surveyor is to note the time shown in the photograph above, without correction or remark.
5:09
